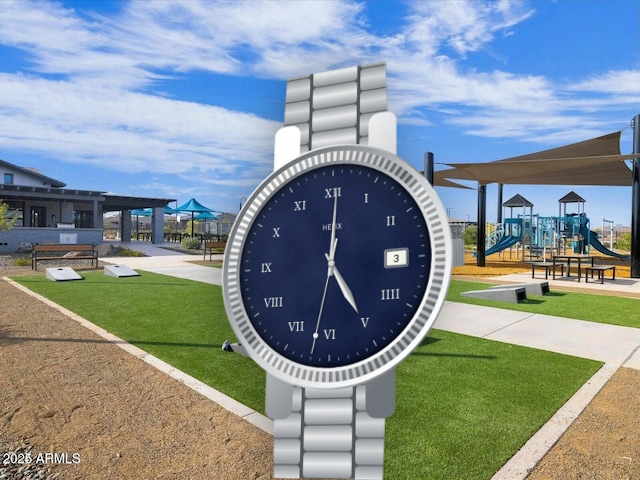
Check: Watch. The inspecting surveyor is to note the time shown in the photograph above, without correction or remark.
5:00:32
